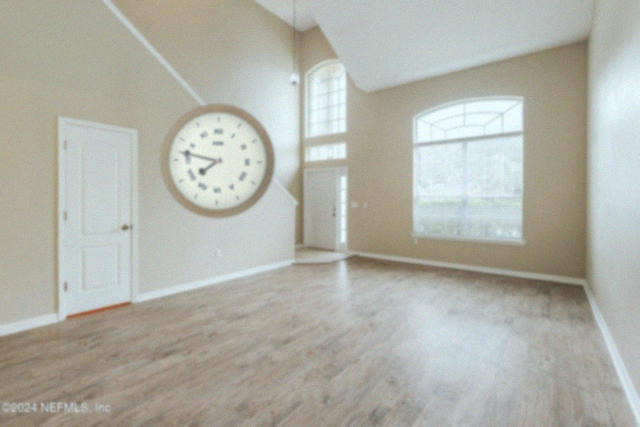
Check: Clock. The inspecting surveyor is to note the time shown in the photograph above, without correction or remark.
7:47
